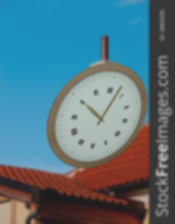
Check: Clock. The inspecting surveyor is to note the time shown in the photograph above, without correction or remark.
10:03
